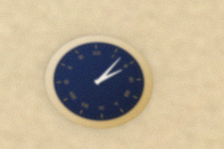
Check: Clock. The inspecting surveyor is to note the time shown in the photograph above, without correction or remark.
2:07
